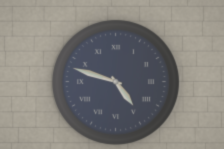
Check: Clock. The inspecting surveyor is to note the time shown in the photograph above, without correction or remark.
4:48
